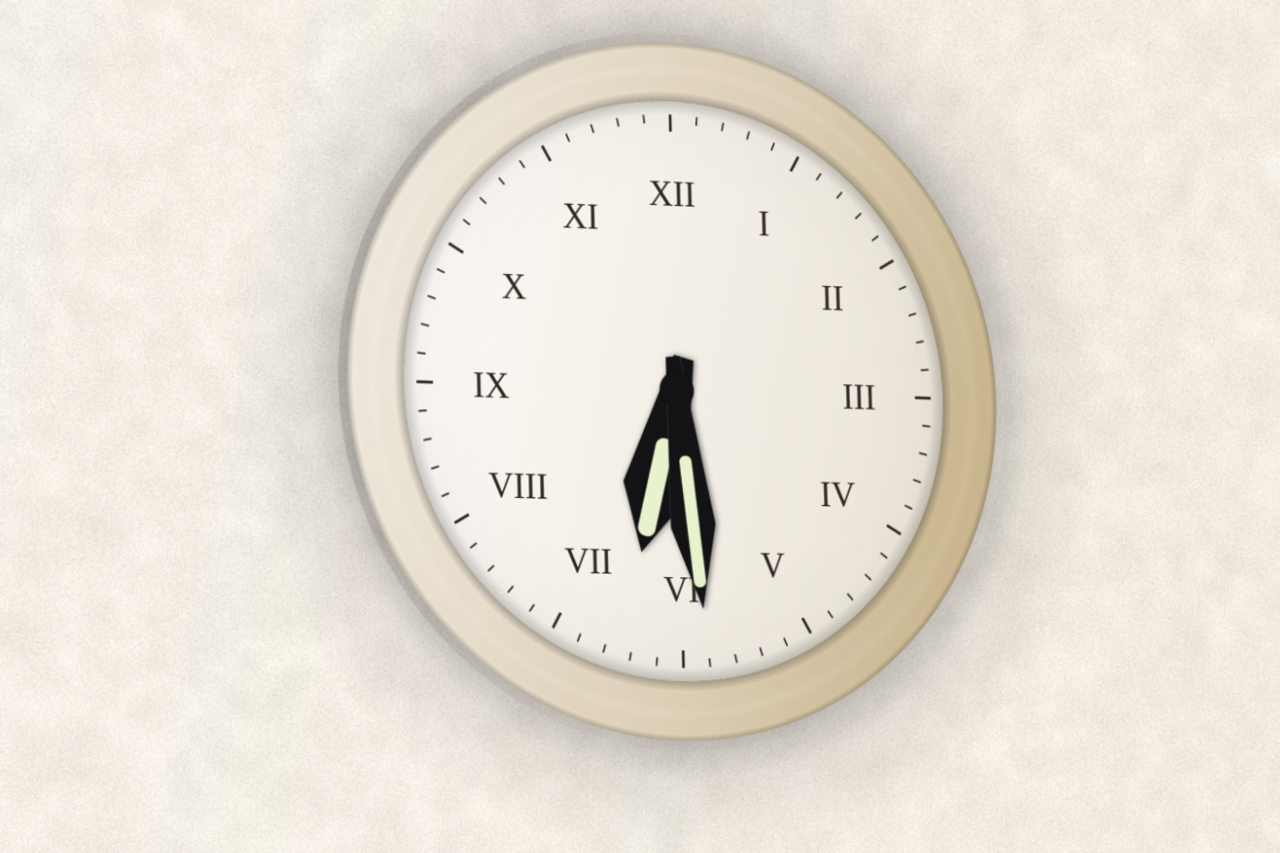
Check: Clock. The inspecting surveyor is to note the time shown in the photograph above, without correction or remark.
6:29
